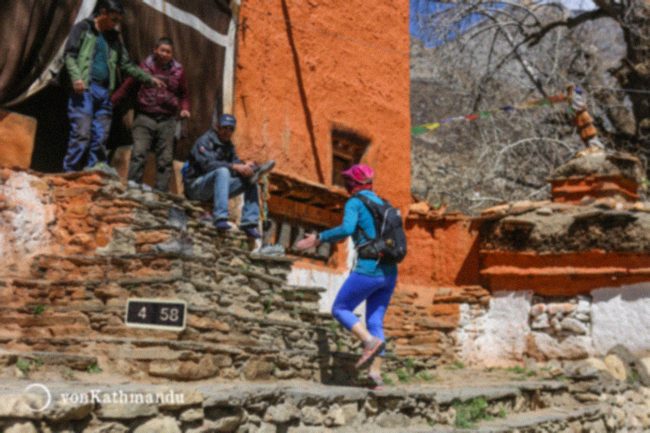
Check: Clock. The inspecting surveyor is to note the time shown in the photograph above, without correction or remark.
4:58
